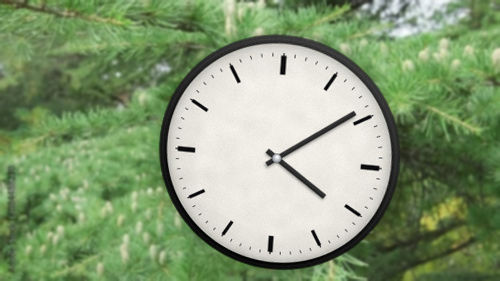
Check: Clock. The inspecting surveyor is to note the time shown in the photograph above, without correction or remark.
4:09
